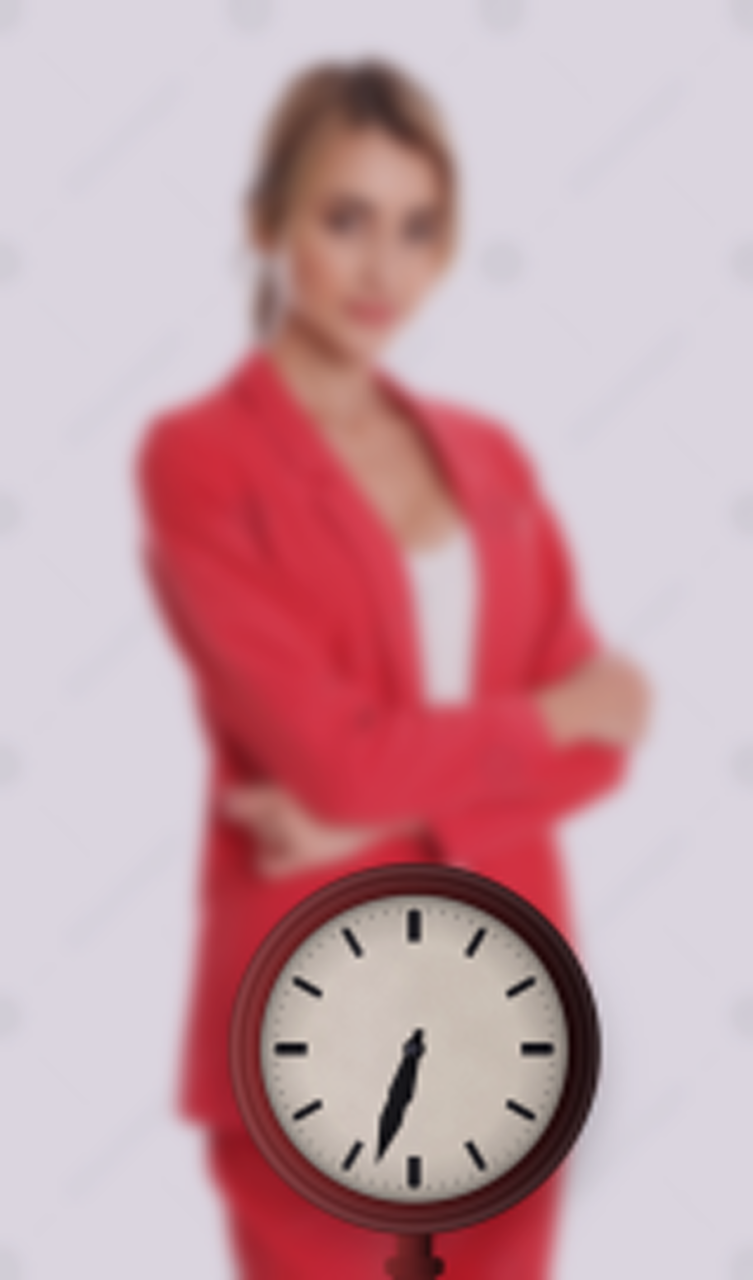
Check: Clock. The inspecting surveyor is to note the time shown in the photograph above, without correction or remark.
6:33
